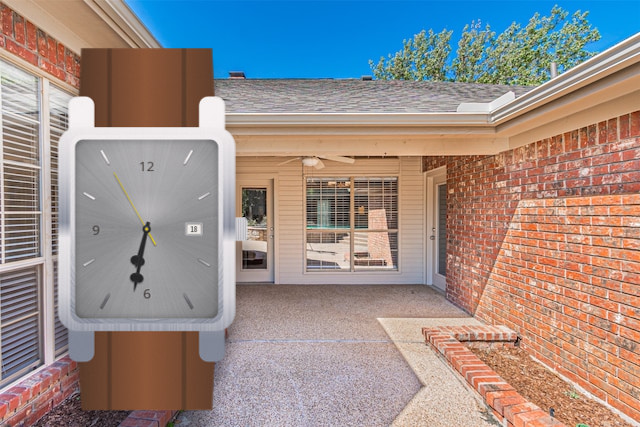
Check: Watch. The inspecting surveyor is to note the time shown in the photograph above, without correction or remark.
6:31:55
